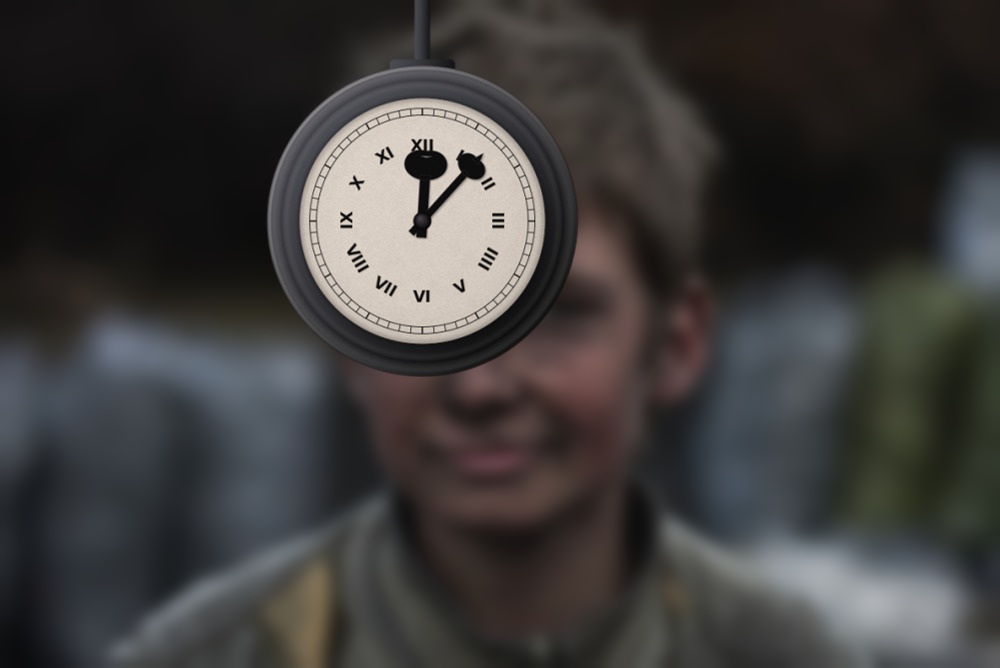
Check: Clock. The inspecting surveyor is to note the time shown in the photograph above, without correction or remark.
12:07
